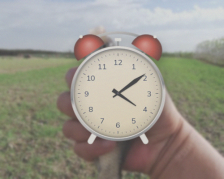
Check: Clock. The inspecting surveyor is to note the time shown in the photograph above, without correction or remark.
4:09
